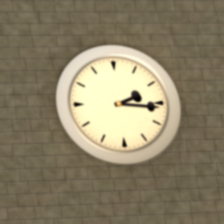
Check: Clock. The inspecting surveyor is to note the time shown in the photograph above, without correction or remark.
2:16
